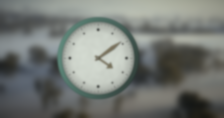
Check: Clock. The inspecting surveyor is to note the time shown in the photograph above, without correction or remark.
4:09
